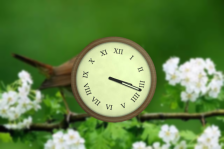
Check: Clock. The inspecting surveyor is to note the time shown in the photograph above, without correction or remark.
3:17
